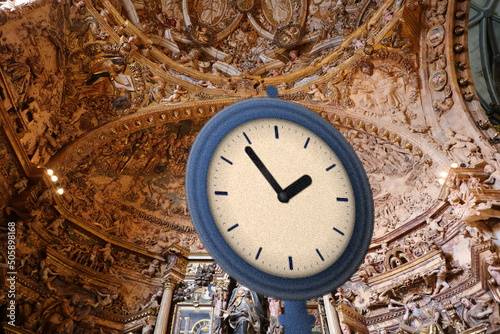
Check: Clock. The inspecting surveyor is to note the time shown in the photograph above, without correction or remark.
1:54
